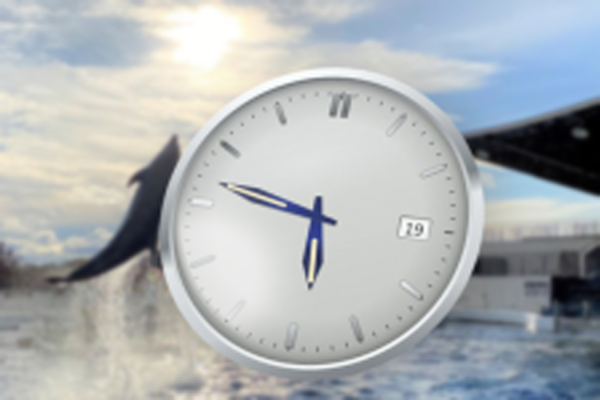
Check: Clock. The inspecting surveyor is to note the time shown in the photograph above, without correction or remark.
5:47
